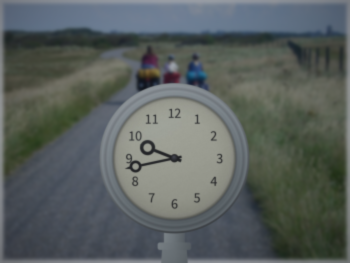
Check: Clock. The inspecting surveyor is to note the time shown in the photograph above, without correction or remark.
9:43
